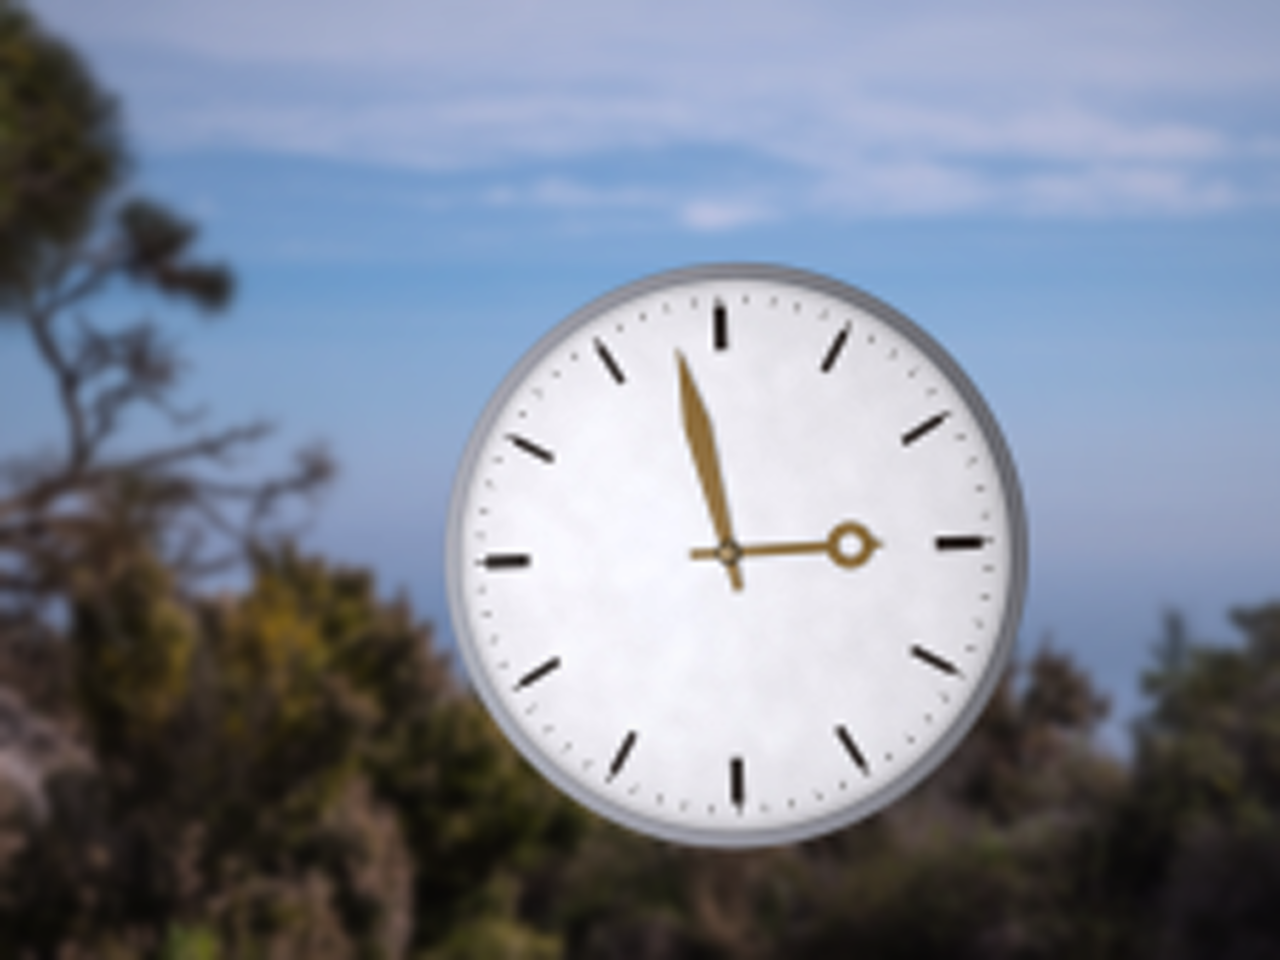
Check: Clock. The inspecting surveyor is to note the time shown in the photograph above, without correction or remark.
2:58
